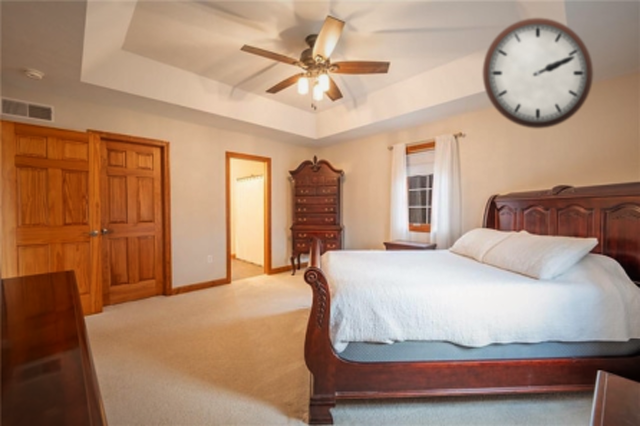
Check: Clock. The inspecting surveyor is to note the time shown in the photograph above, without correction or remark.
2:11
